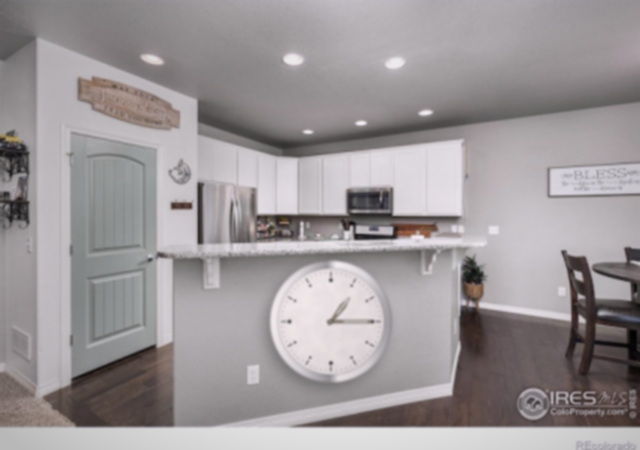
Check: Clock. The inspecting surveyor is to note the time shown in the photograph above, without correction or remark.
1:15
